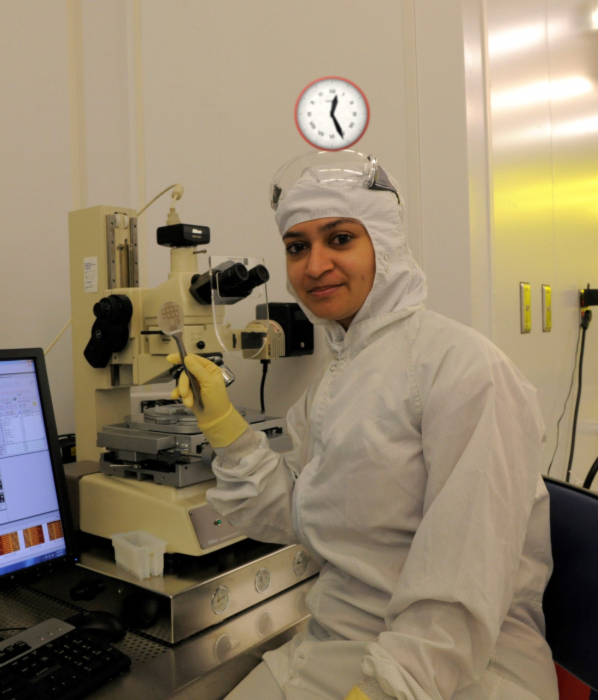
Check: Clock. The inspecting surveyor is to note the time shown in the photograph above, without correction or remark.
12:26
